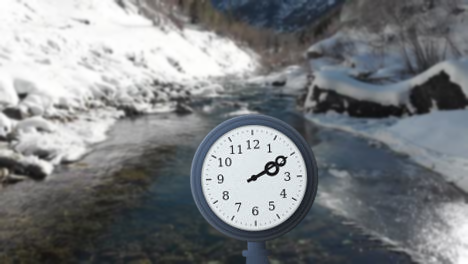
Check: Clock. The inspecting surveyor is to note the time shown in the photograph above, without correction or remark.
2:10
